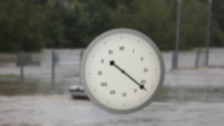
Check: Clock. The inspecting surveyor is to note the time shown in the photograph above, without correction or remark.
10:22
